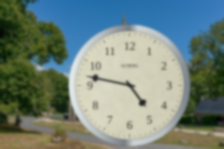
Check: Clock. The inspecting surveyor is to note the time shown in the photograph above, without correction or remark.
4:47
